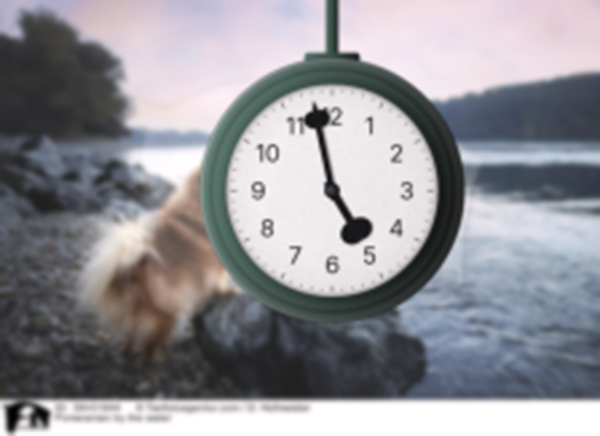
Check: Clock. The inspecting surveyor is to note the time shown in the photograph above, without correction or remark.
4:58
